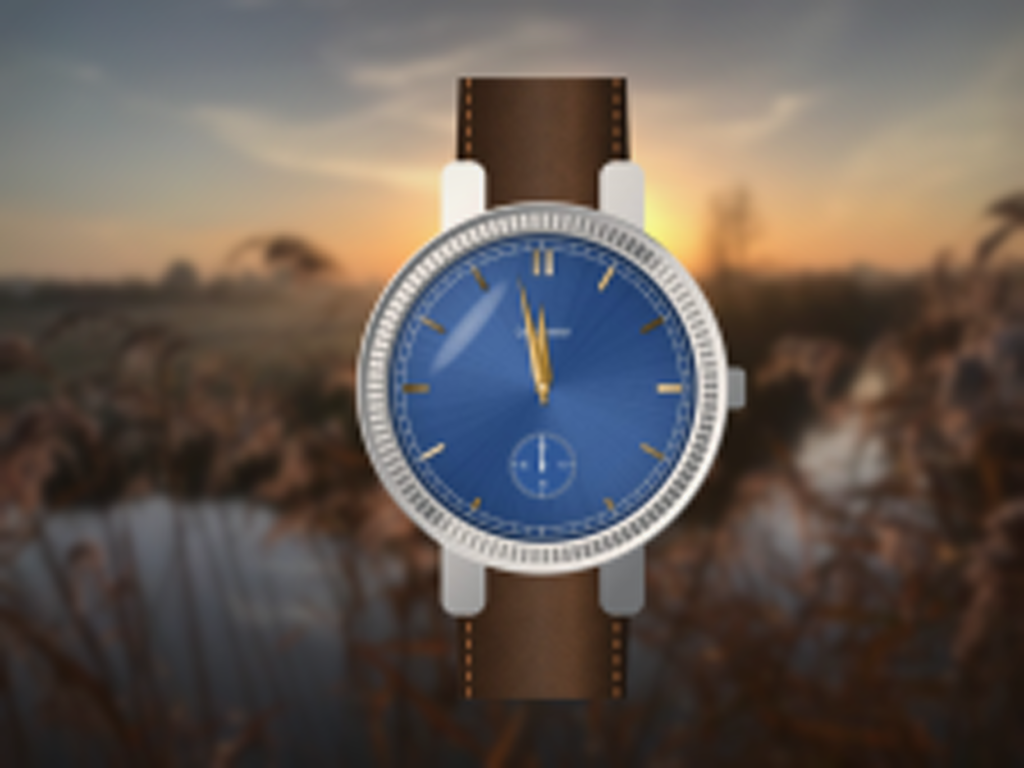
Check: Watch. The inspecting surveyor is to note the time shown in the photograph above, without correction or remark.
11:58
